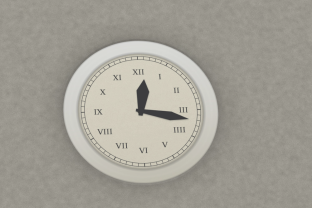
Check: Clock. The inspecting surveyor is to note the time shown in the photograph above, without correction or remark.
12:17
